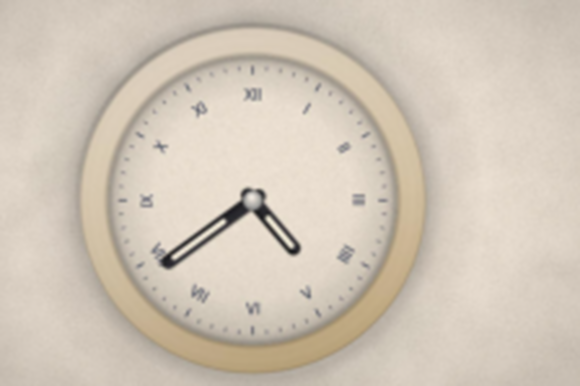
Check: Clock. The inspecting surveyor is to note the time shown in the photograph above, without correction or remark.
4:39
